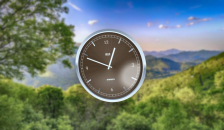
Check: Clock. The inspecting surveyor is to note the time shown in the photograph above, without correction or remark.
12:49
